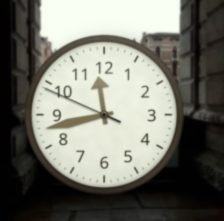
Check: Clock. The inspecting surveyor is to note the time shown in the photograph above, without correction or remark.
11:42:49
